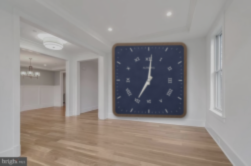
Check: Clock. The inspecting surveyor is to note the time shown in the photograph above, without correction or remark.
7:01
